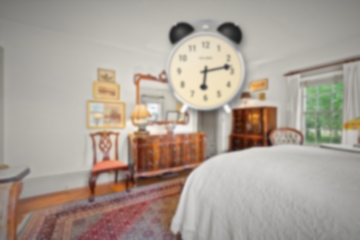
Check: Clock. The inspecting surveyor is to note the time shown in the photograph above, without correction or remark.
6:13
